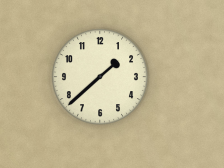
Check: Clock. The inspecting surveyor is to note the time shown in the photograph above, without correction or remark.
1:38
